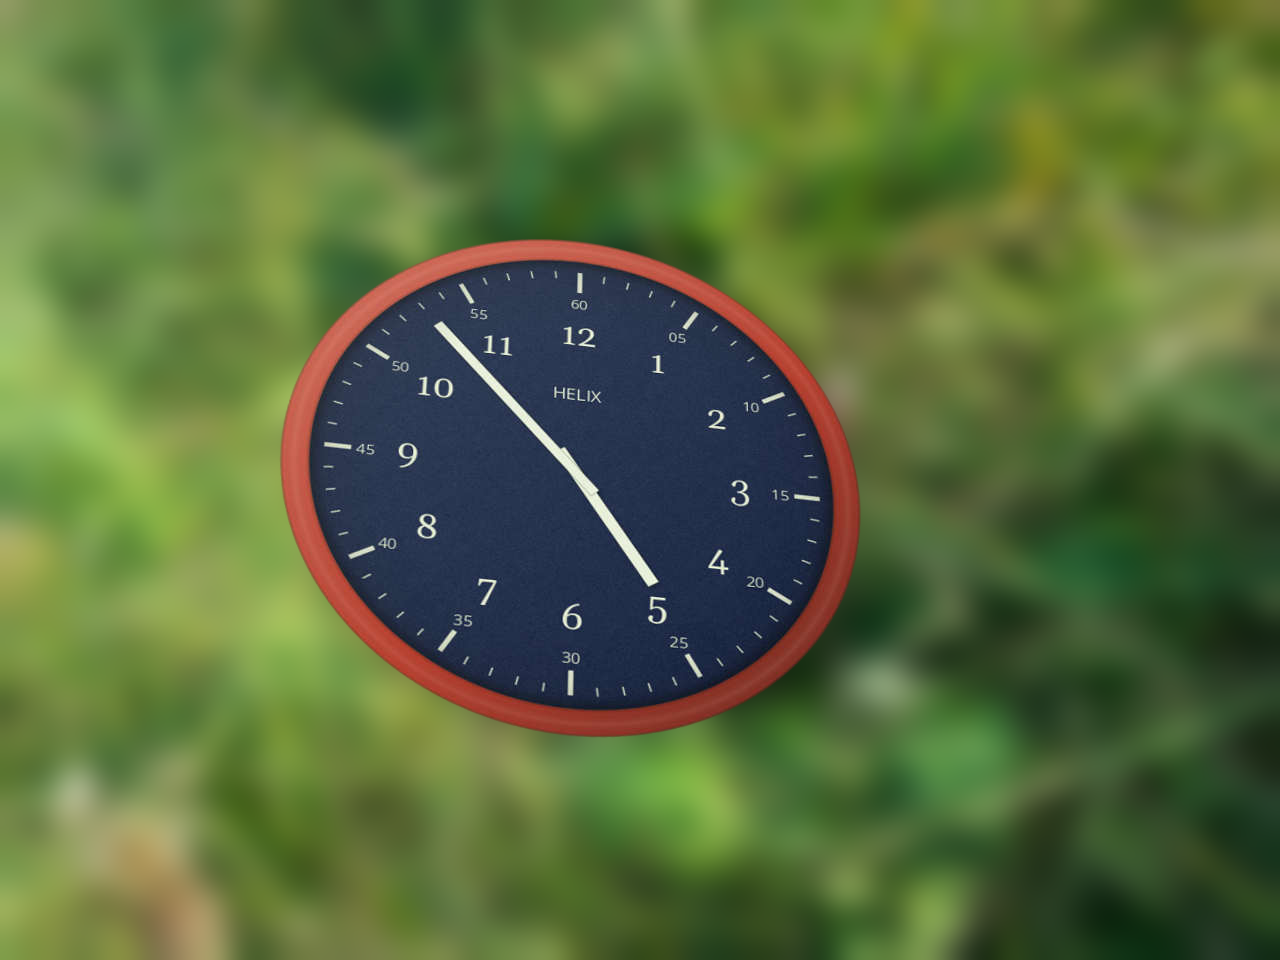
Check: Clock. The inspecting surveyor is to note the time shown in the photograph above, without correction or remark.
4:53
